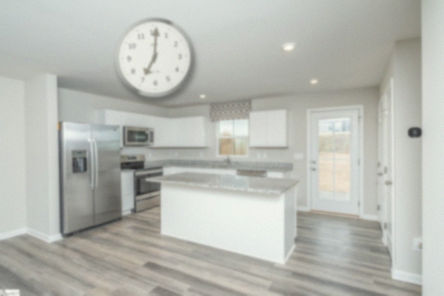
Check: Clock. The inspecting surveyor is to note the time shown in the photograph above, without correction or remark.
7:01
